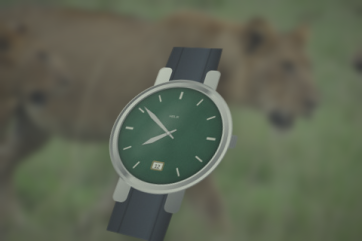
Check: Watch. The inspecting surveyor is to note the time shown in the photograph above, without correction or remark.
7:51
